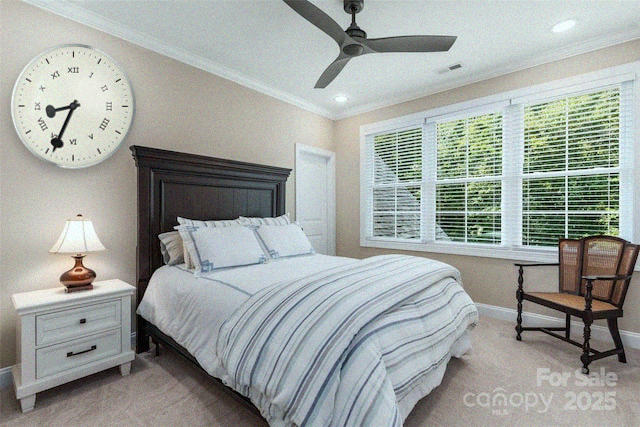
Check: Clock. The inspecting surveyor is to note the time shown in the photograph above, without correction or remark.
8:34
